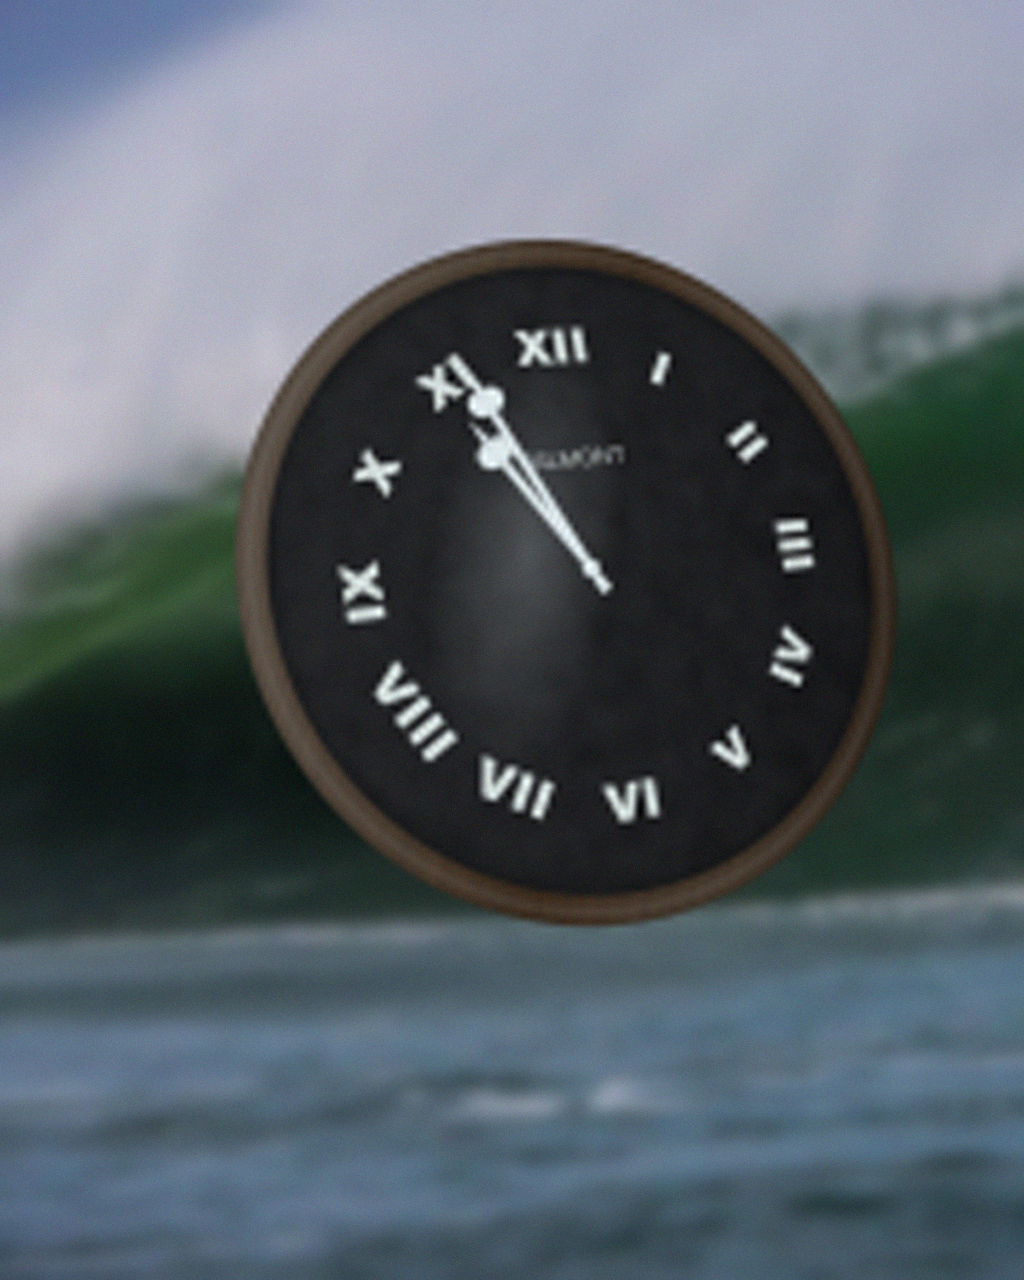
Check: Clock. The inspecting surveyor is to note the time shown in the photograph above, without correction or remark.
10:56
